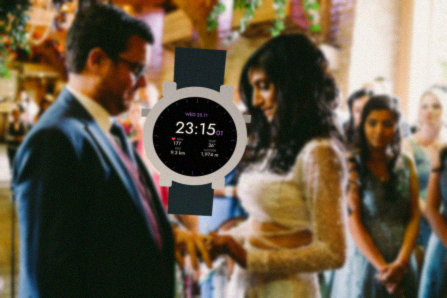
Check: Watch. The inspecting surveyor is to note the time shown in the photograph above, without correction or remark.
23:15
